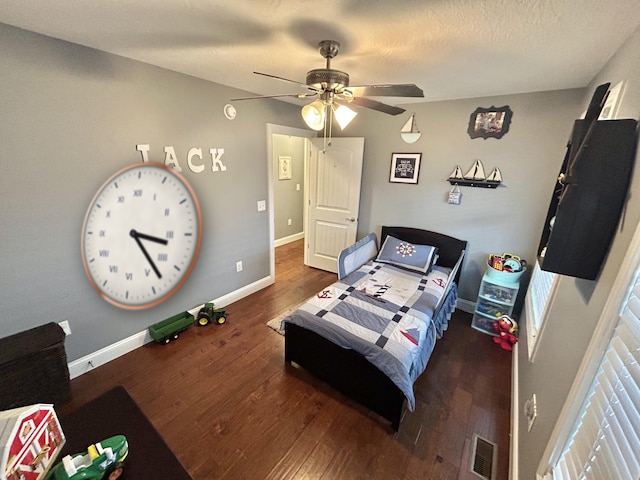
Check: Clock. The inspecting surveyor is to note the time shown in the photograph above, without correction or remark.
3:23
